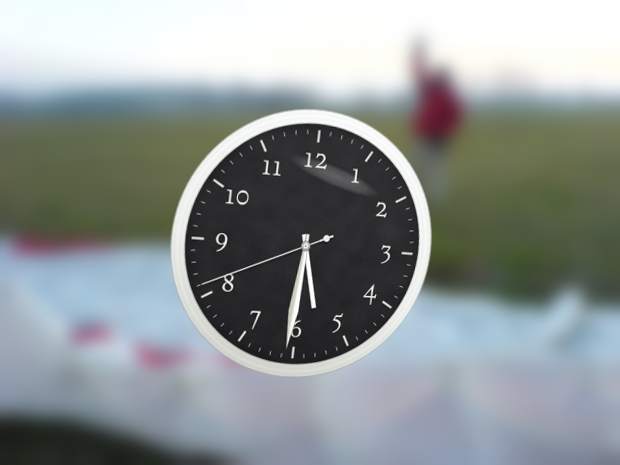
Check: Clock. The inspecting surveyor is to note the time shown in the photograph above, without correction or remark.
5:30:41
